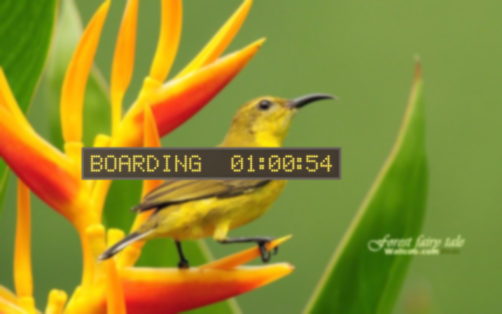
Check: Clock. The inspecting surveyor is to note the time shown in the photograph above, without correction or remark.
1:00:54
